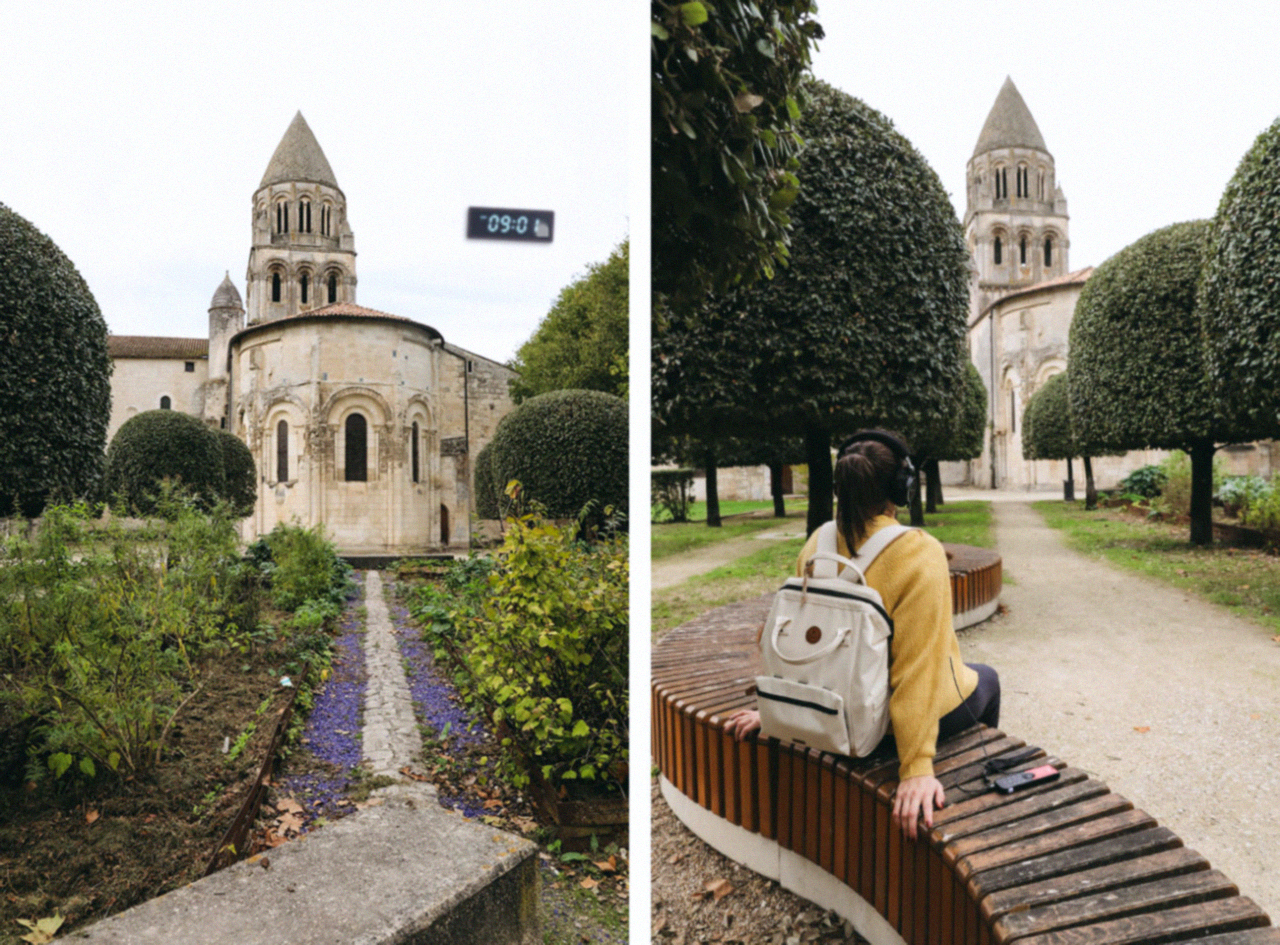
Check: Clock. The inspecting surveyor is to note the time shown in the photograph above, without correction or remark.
9:01
